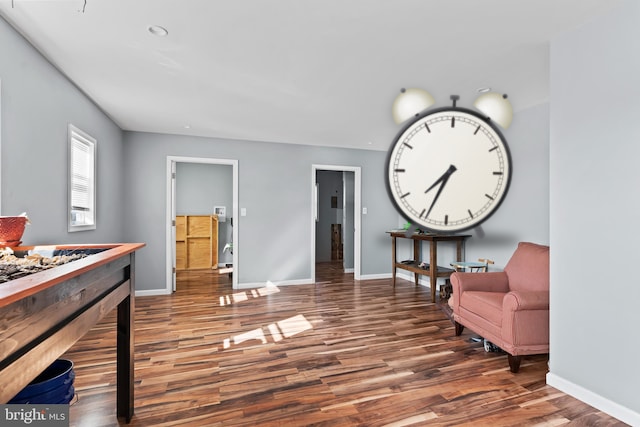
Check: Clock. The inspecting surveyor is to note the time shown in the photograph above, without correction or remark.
7:34
